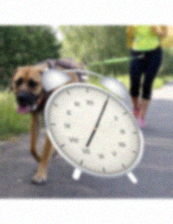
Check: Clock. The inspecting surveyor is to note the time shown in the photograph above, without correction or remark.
7:05
